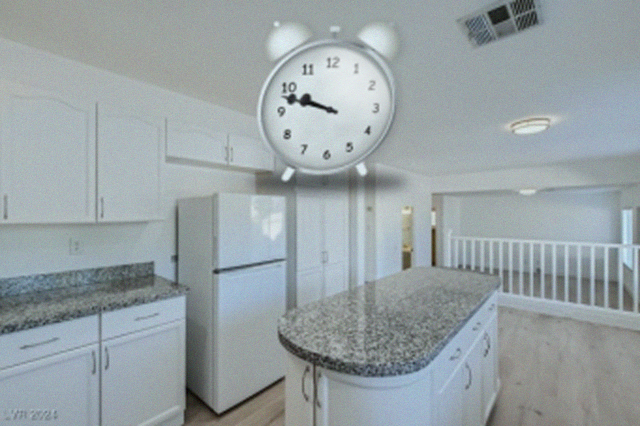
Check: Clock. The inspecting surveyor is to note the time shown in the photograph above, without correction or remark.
9:48
